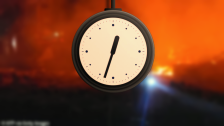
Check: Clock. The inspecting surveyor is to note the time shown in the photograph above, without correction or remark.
12:33
